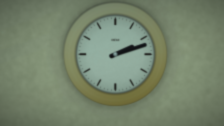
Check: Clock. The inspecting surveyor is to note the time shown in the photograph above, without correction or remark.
2:12
